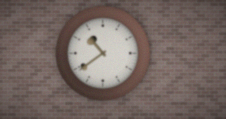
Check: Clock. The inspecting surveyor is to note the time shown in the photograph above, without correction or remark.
10:39
